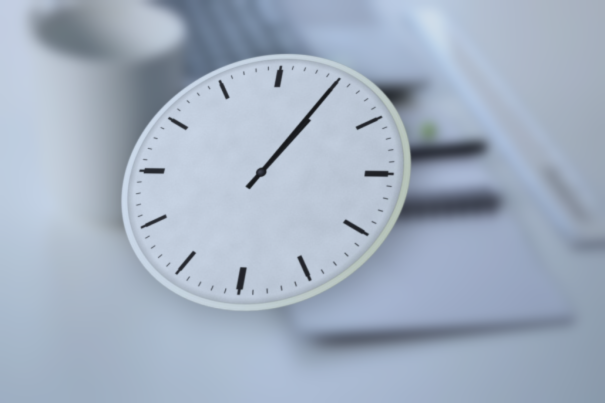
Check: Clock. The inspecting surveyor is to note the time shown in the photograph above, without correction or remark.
1:05
